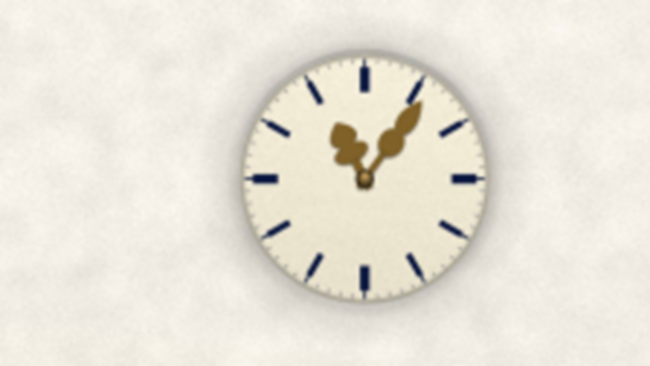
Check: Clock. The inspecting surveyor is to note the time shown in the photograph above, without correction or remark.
11:06
